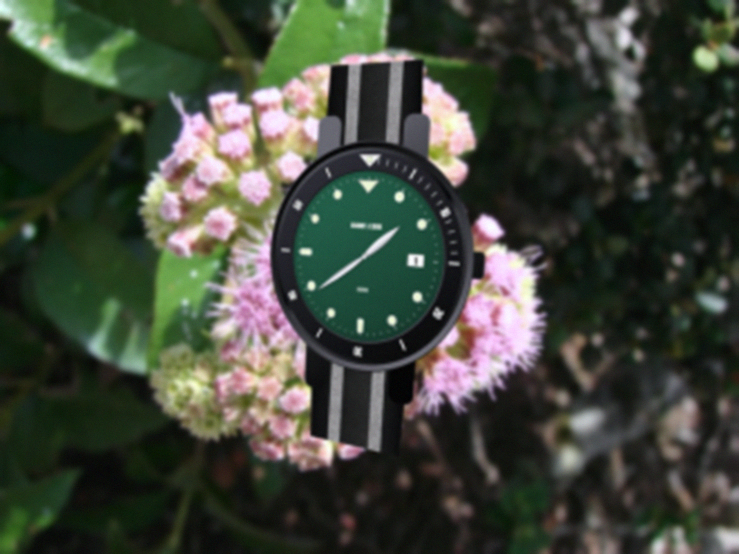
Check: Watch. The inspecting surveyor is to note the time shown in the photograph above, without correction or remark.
1:39
